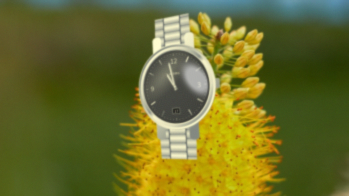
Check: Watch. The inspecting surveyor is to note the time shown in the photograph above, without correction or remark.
10:58
